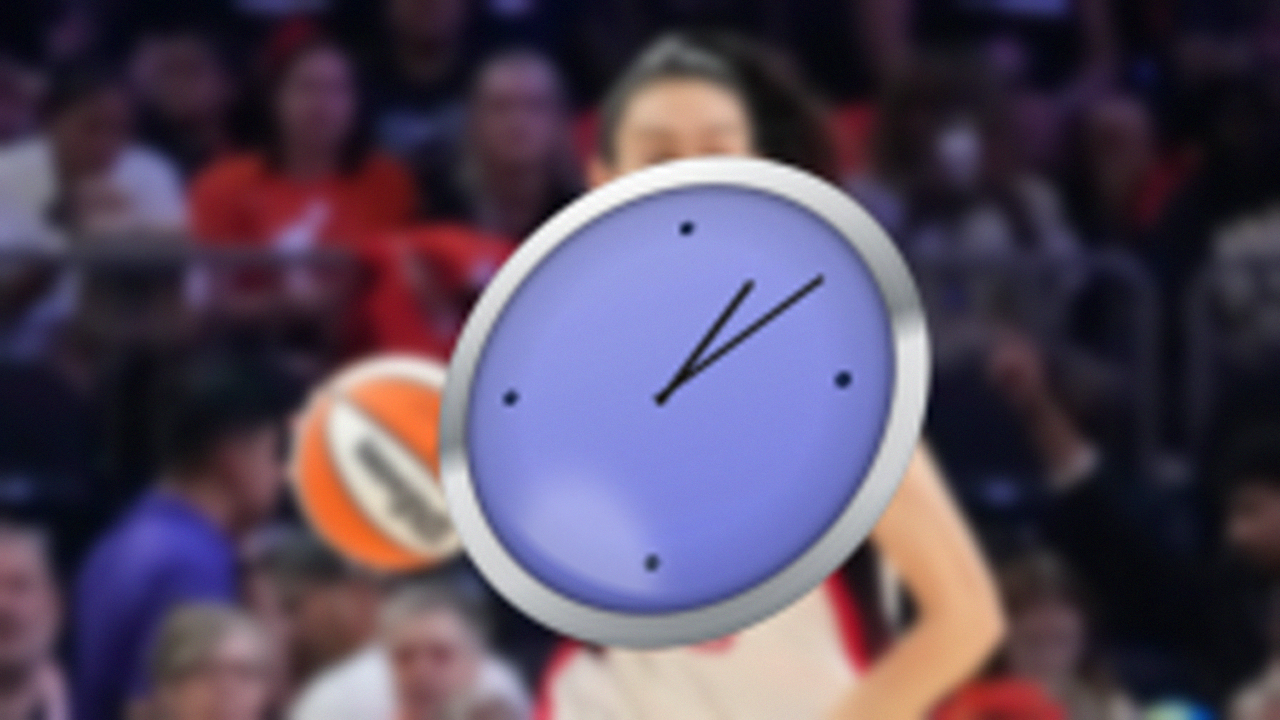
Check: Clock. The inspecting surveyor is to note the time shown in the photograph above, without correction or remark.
1:09
